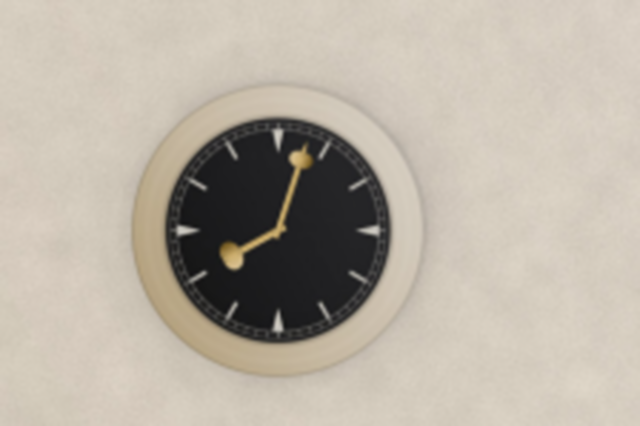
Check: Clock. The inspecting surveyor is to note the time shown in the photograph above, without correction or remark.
8:03
